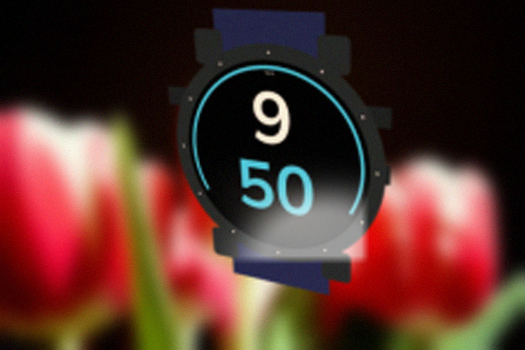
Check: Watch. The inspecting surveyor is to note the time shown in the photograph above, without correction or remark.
9:50
